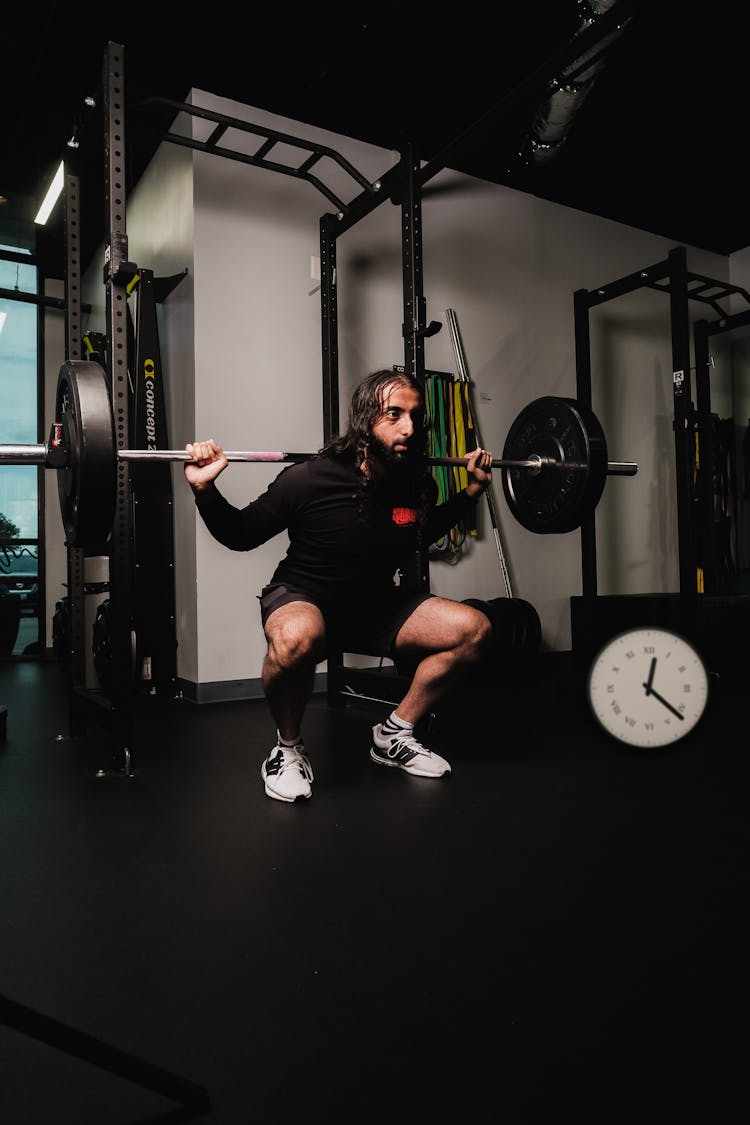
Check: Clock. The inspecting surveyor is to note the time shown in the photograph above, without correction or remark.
12:22
